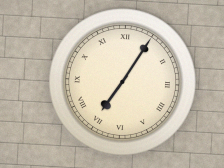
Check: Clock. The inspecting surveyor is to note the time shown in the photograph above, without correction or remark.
7:05
